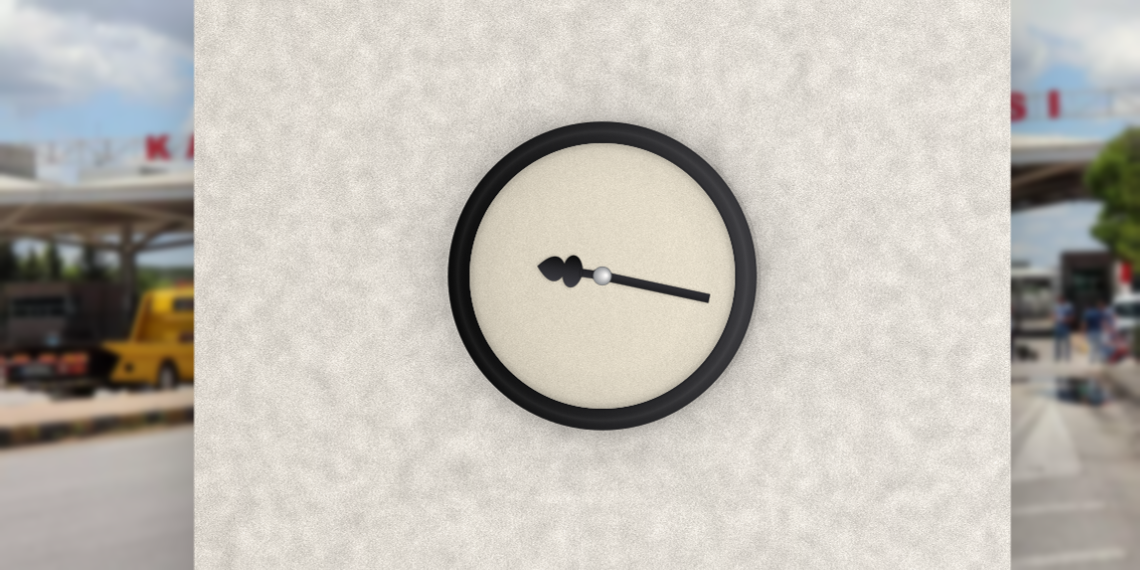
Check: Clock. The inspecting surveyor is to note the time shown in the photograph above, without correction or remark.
9:17
